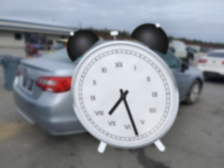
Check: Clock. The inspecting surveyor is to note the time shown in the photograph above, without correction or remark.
7:28
